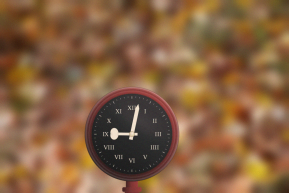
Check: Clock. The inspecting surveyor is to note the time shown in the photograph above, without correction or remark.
9:02
